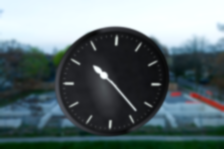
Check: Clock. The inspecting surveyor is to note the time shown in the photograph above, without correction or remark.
10:23
